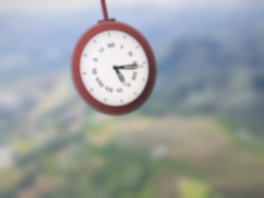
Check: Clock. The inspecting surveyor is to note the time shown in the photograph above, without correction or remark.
5:16
